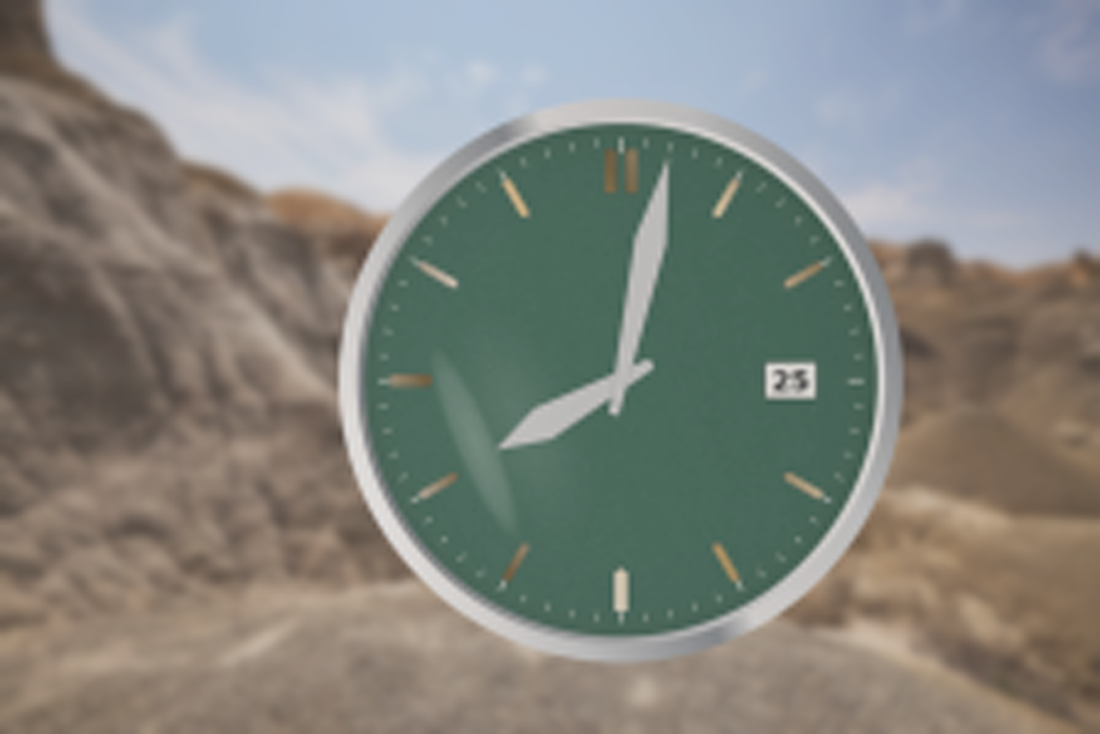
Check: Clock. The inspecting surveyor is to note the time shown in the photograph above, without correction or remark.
8:02
